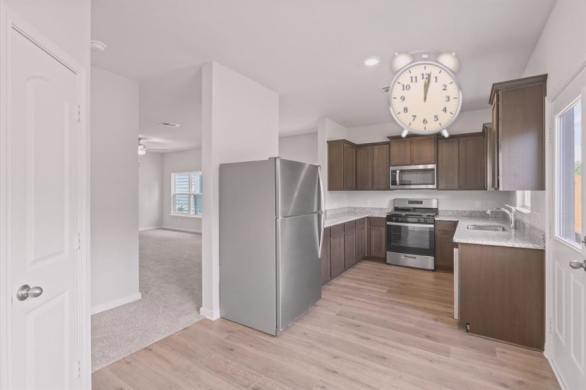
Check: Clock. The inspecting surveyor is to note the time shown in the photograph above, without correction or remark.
12:02
